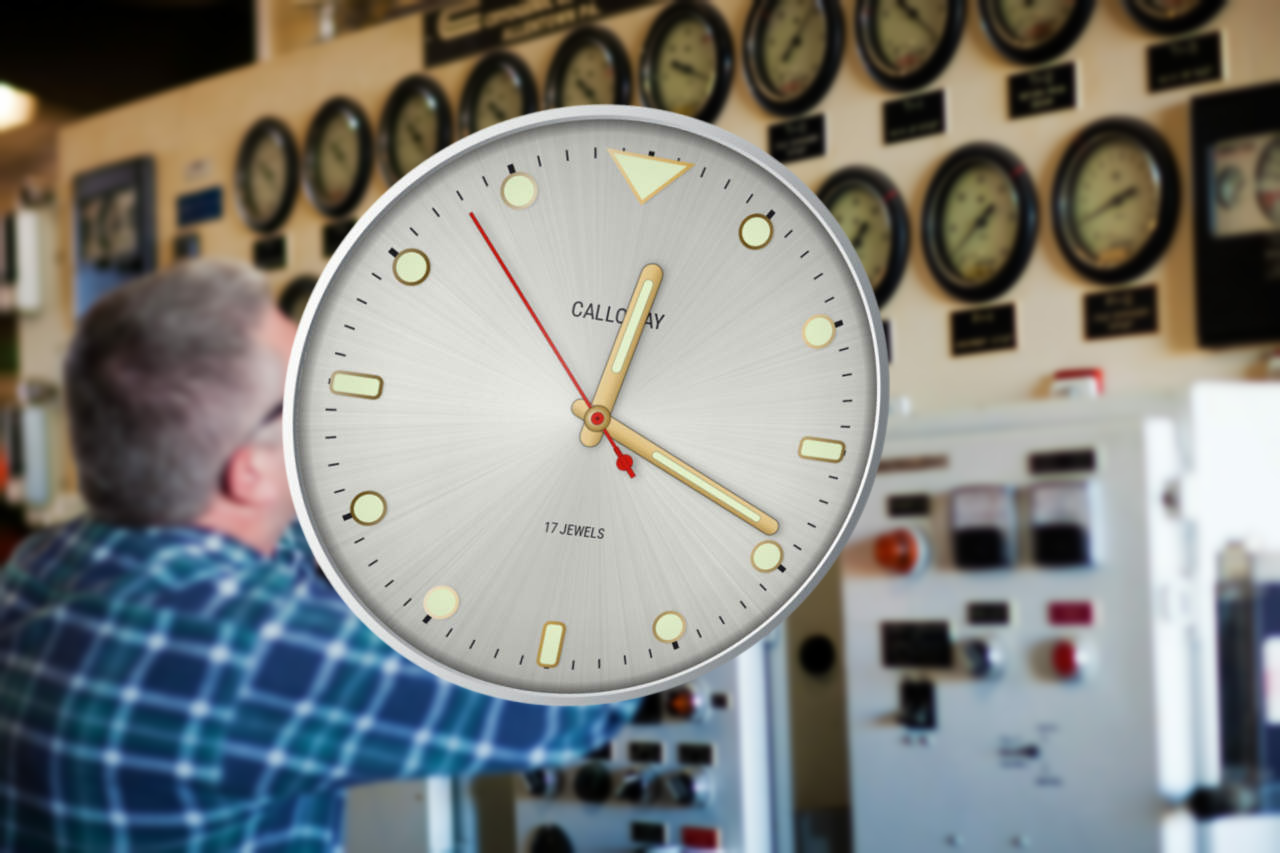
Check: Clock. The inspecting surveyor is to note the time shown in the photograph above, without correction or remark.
12:18:53
